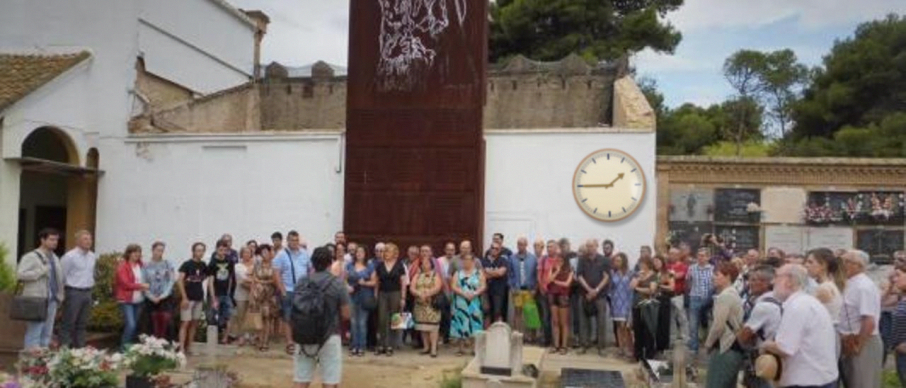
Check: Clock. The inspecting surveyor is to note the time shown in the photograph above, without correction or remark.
1:45
